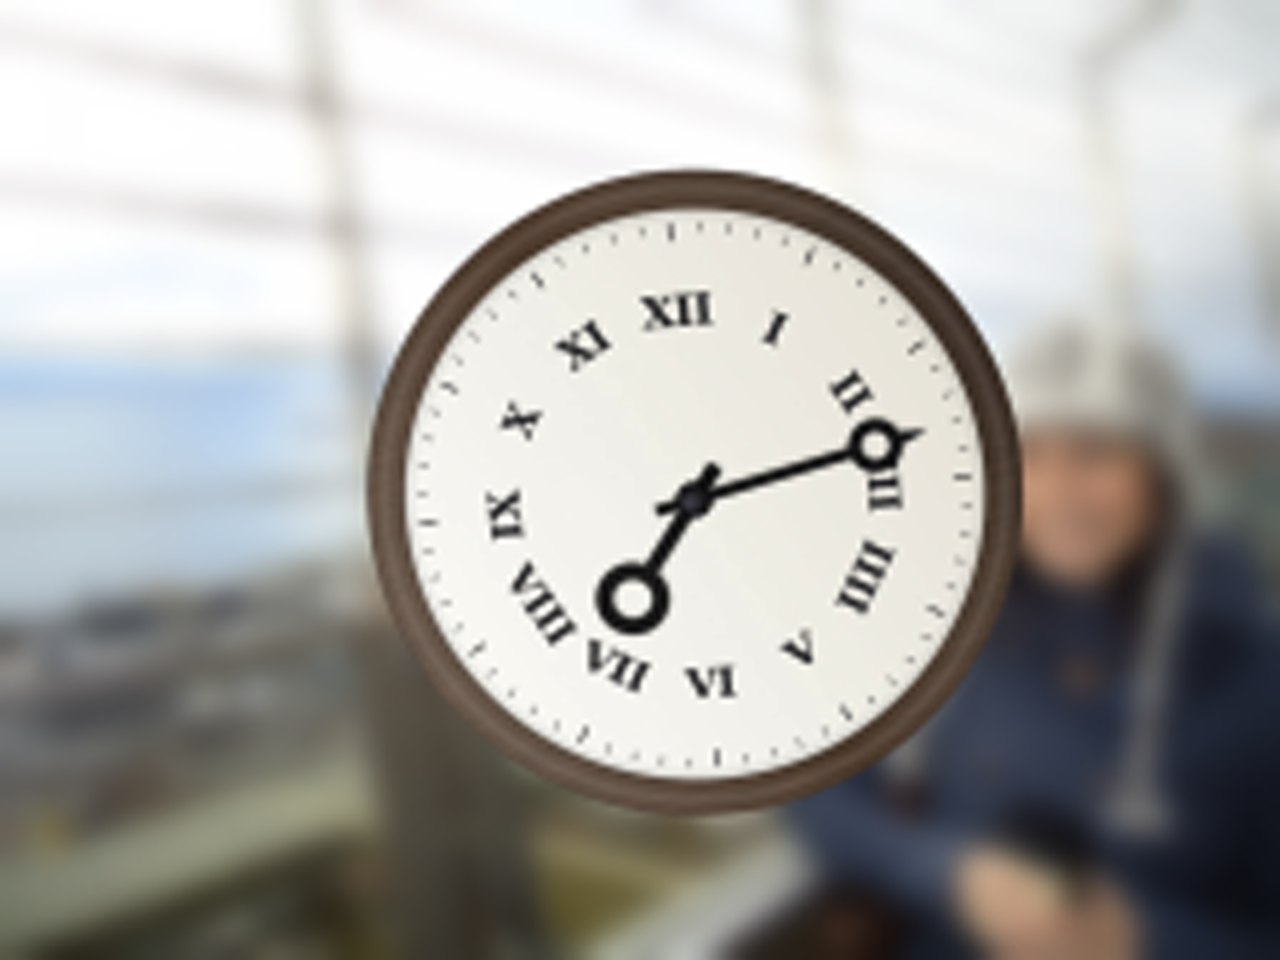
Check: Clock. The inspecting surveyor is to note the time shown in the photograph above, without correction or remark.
7:13
